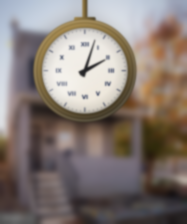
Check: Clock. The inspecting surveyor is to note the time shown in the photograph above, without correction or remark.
2:03
